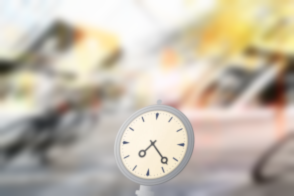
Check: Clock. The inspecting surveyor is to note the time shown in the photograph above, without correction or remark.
7:23
